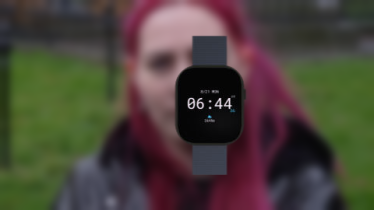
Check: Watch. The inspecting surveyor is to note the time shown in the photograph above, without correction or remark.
6:44
